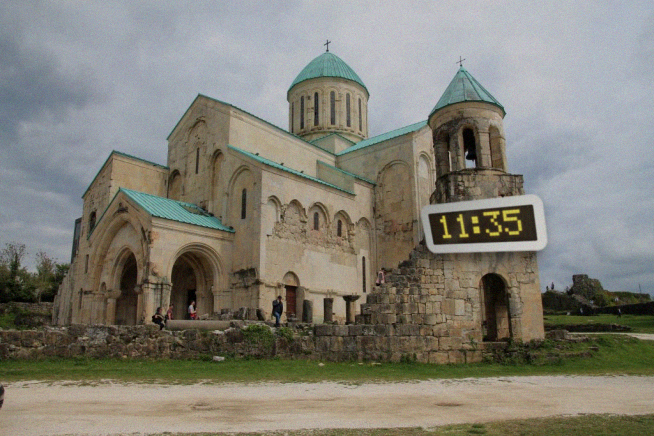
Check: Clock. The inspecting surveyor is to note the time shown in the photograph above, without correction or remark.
11:35
